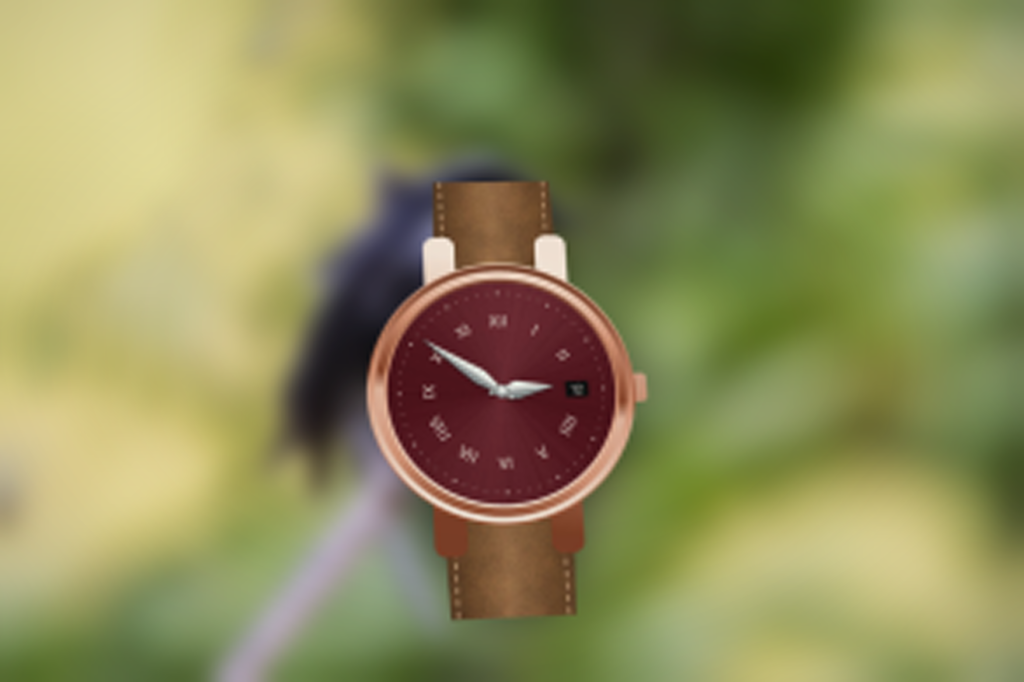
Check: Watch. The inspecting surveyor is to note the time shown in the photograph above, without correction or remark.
2:51
